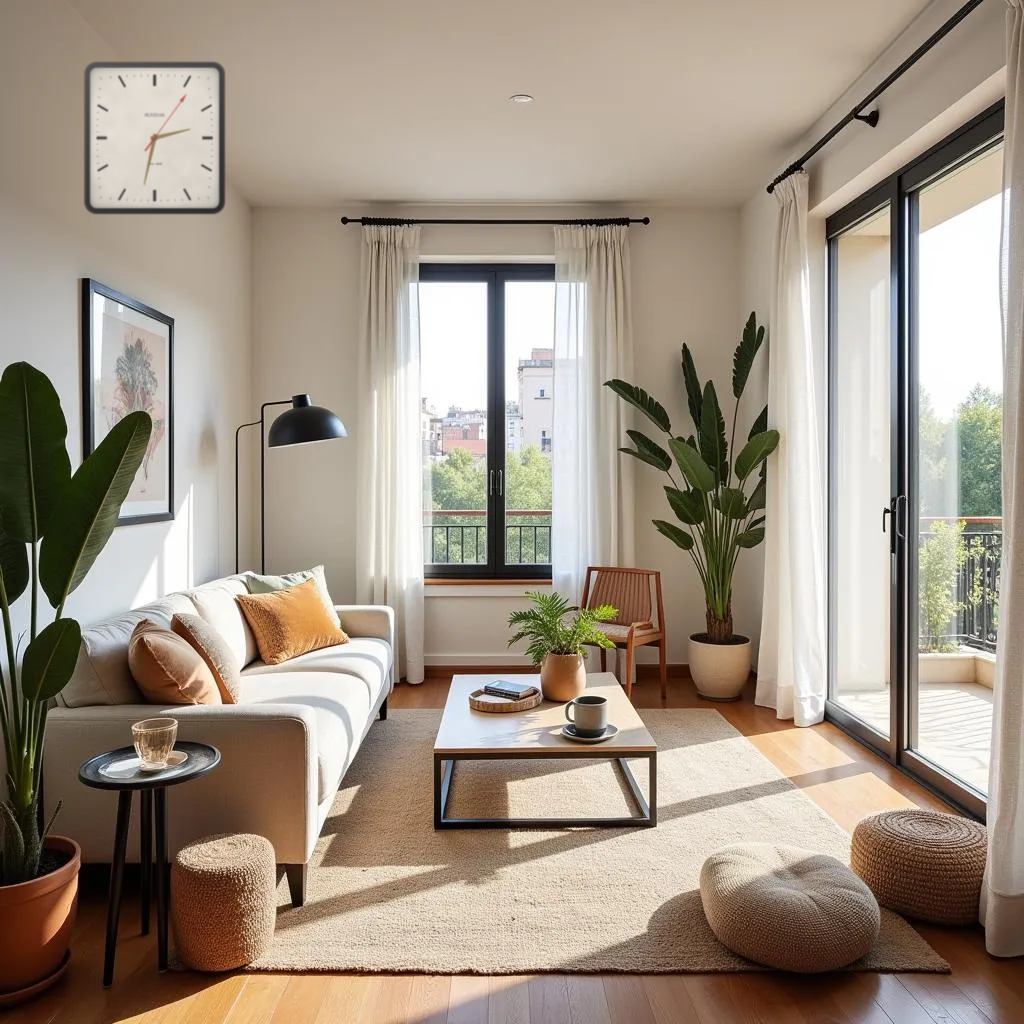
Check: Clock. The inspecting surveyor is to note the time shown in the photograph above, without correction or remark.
2:32:06
